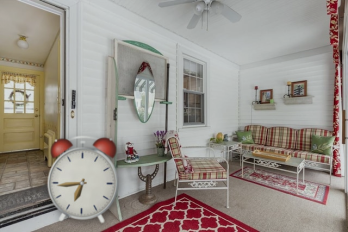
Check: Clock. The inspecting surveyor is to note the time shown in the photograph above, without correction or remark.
6:44
